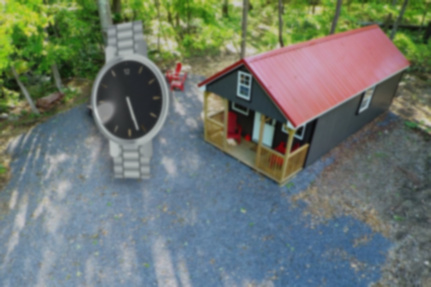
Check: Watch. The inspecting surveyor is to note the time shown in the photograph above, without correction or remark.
5:27
